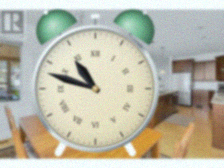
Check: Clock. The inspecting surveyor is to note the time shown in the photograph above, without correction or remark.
10:48
